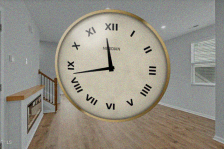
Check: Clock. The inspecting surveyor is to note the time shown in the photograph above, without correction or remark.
11:43
